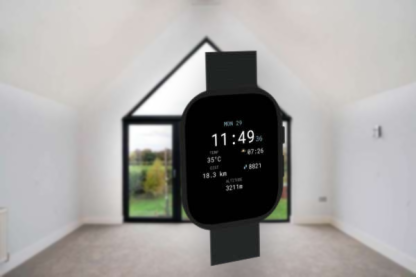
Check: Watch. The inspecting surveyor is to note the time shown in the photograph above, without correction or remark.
11:49
